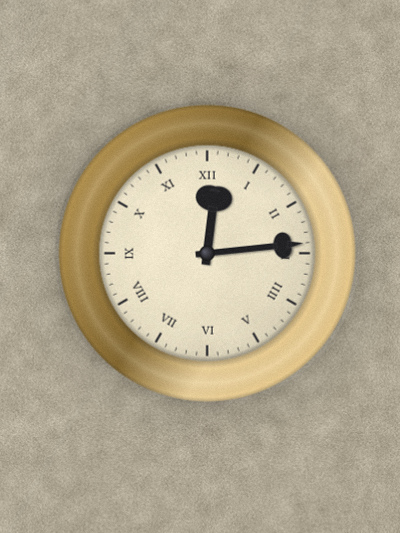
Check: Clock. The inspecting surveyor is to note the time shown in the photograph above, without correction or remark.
12:14
